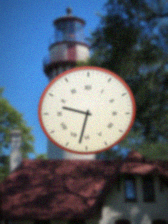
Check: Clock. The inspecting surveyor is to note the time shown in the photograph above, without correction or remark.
9:32
